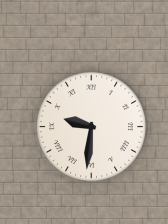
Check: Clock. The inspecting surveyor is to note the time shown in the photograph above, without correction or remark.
9:31
